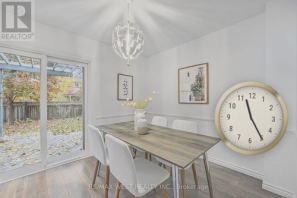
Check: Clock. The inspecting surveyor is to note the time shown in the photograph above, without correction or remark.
11:25
